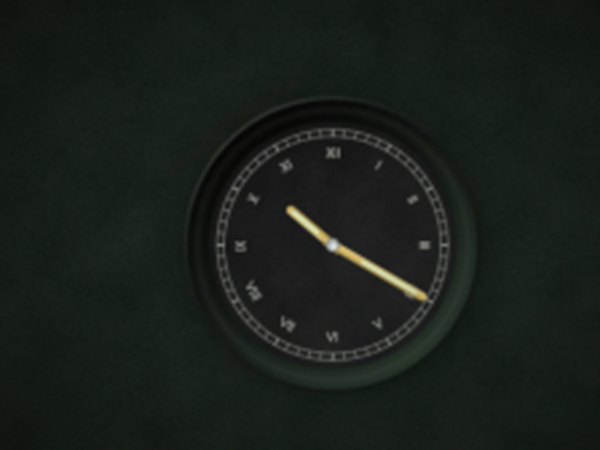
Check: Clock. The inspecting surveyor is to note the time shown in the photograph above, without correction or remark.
10:20
